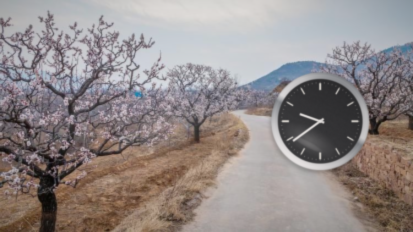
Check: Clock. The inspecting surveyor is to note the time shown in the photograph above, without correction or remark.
9:39
